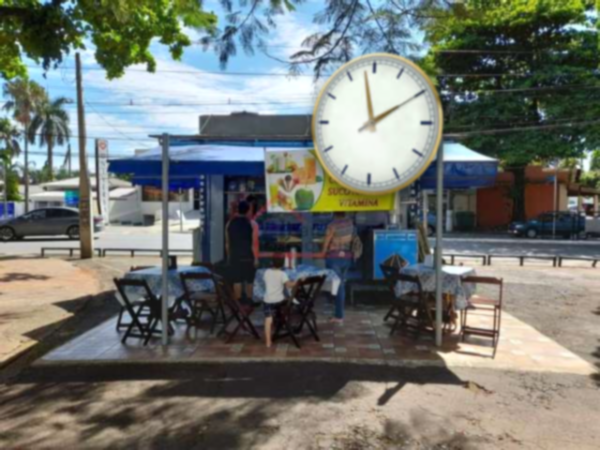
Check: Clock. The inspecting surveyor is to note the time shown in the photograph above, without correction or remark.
1:58:10
